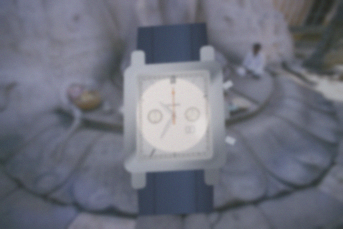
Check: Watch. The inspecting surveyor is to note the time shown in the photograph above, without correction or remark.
10:35
